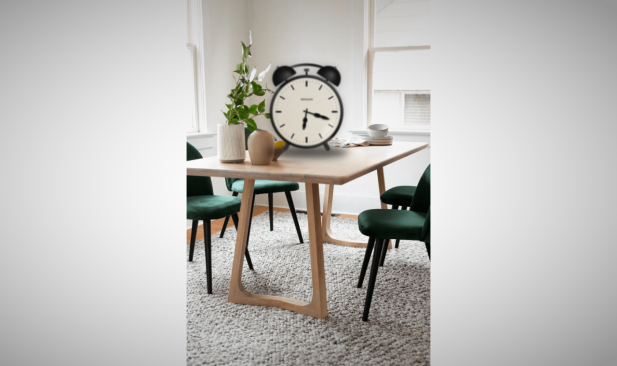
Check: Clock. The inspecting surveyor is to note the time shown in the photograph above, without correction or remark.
6:18
